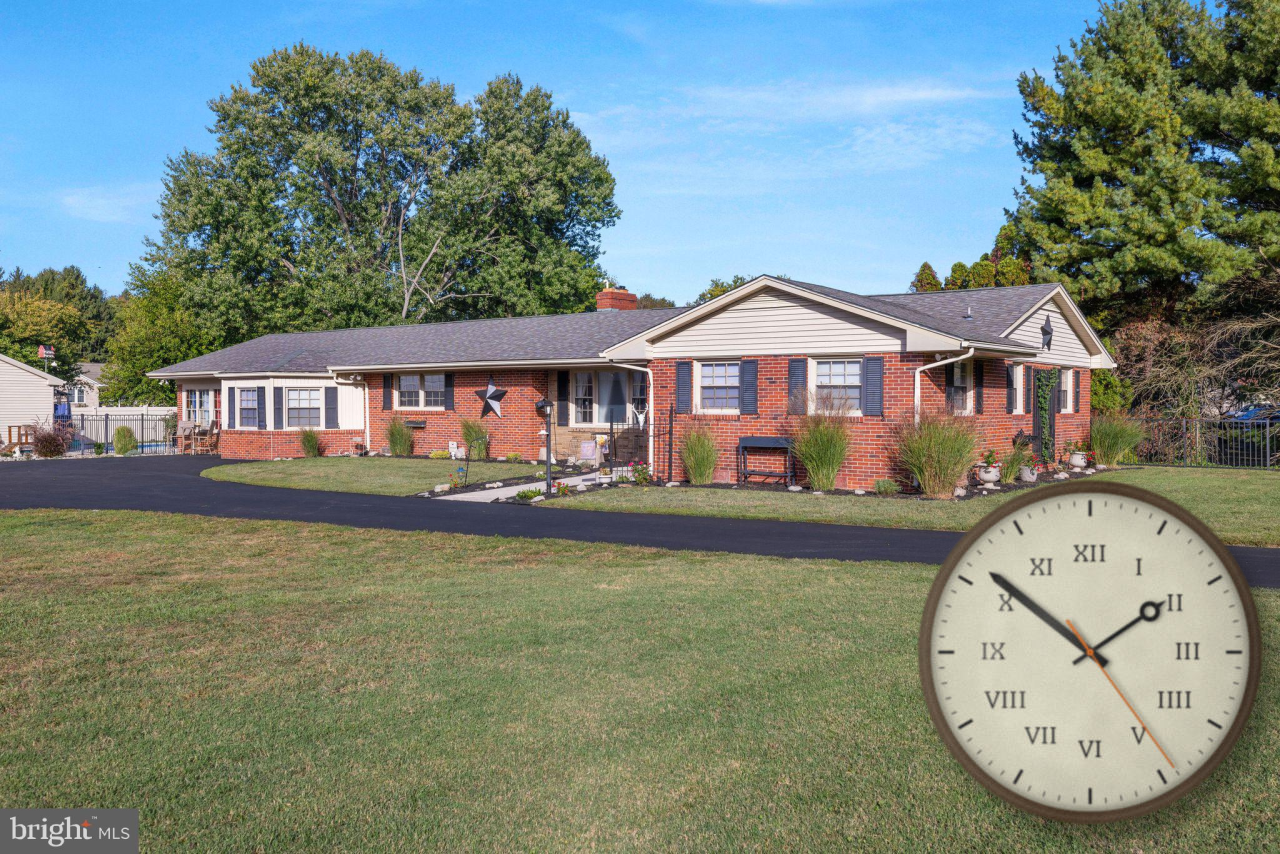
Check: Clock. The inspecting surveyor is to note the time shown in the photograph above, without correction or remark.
1:51:24
